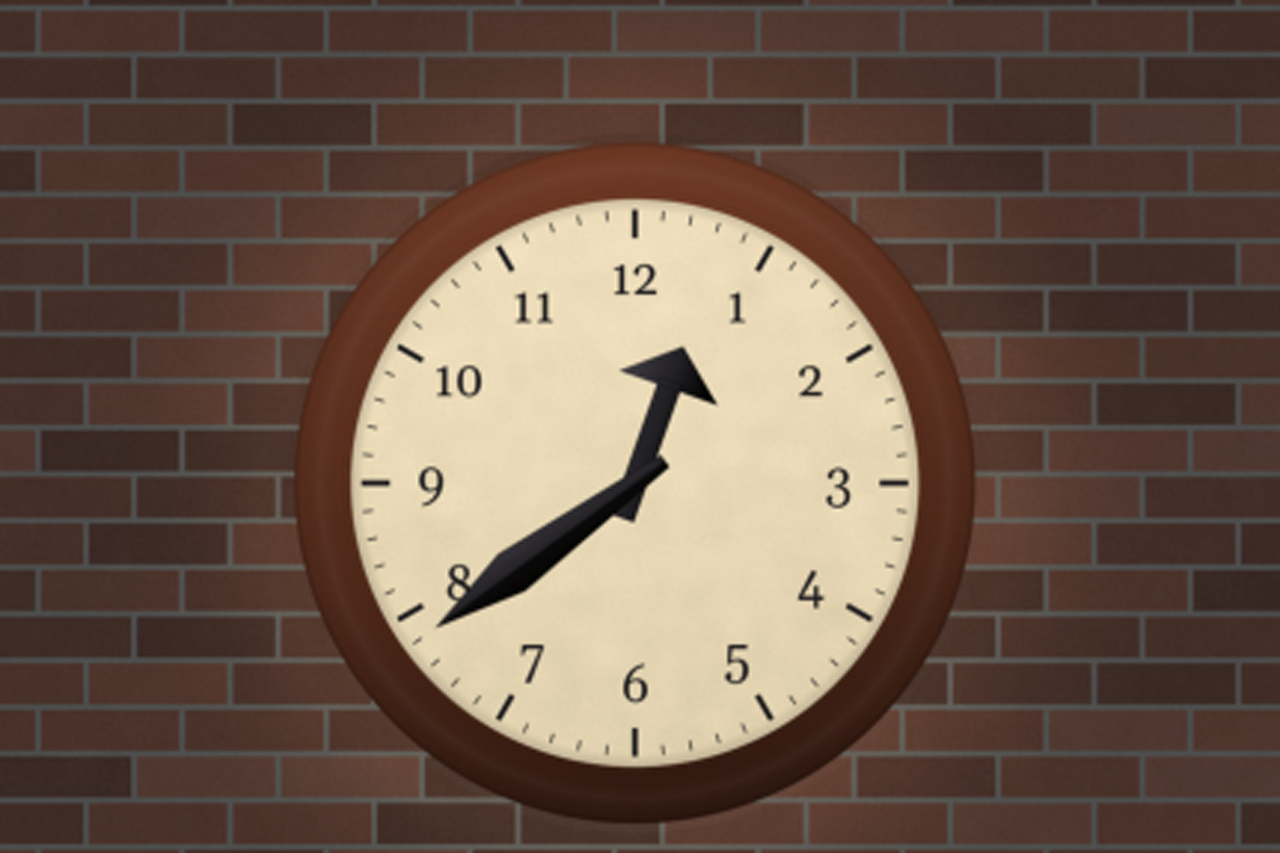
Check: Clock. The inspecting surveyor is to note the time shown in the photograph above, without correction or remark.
12:39
